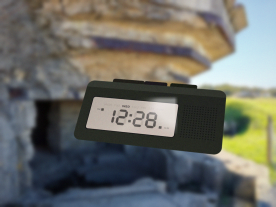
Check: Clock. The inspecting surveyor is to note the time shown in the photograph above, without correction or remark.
12:28
